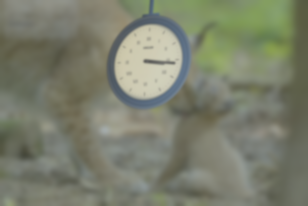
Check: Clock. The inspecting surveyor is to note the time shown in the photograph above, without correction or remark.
3:16
